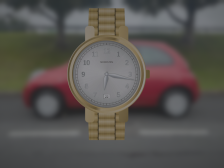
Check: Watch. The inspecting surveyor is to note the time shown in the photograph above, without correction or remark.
6:17
